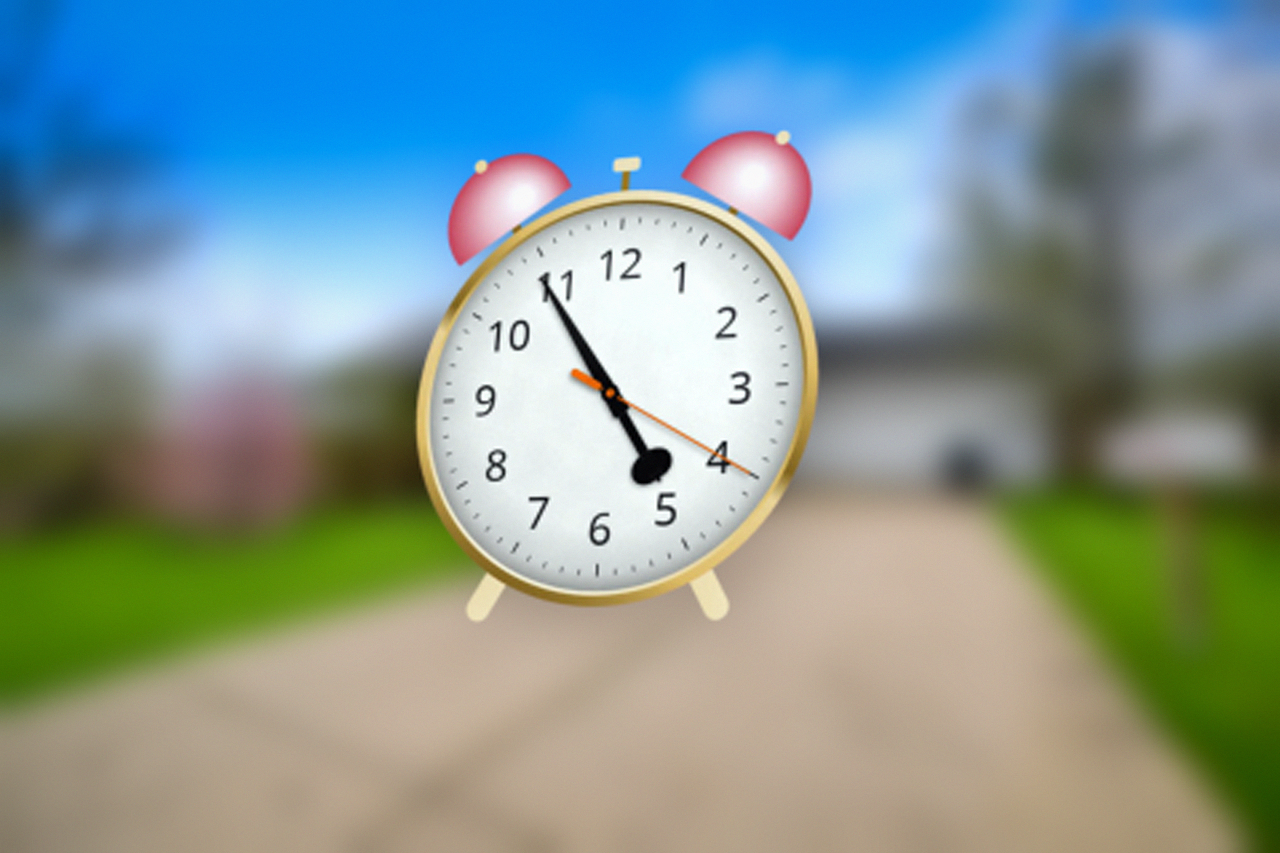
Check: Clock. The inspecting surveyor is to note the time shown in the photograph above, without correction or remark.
4:54:20
